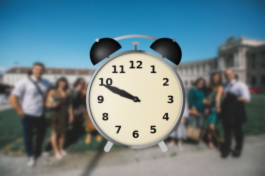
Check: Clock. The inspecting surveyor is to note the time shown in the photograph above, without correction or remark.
9:49
